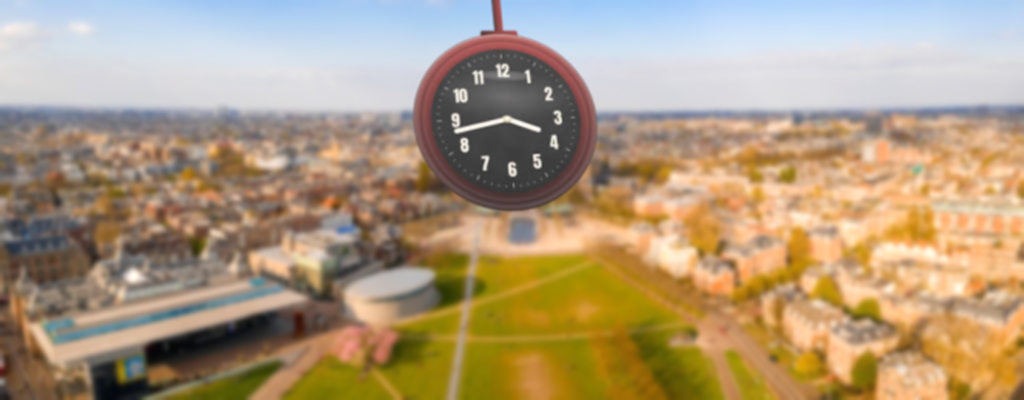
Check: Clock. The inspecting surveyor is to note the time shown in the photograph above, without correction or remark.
3:43
